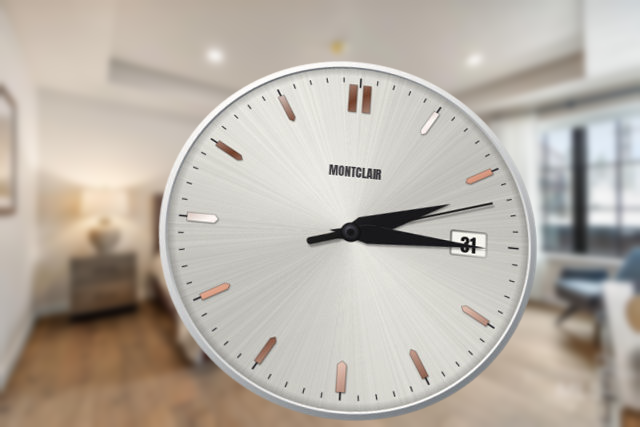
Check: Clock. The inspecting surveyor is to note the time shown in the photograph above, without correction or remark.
2:15:12
